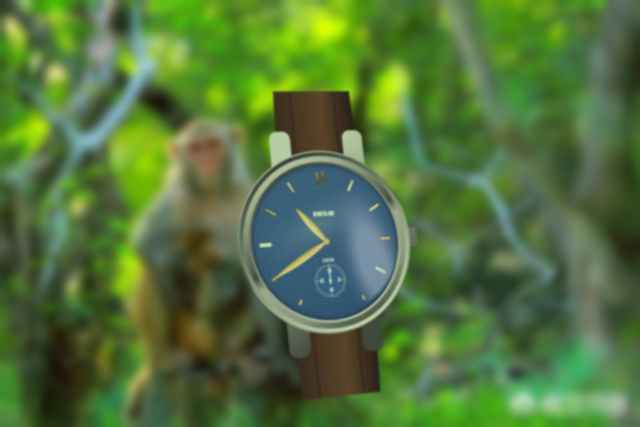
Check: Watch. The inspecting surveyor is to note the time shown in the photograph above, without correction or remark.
10:40
